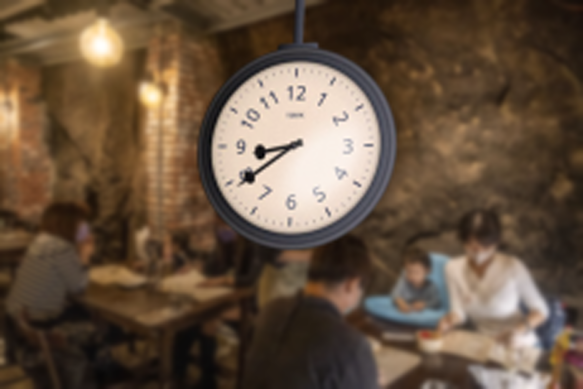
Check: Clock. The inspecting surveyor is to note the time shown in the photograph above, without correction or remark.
8:39
